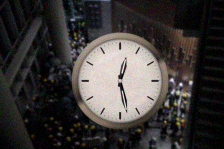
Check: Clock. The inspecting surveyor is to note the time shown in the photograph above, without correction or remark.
12:28
